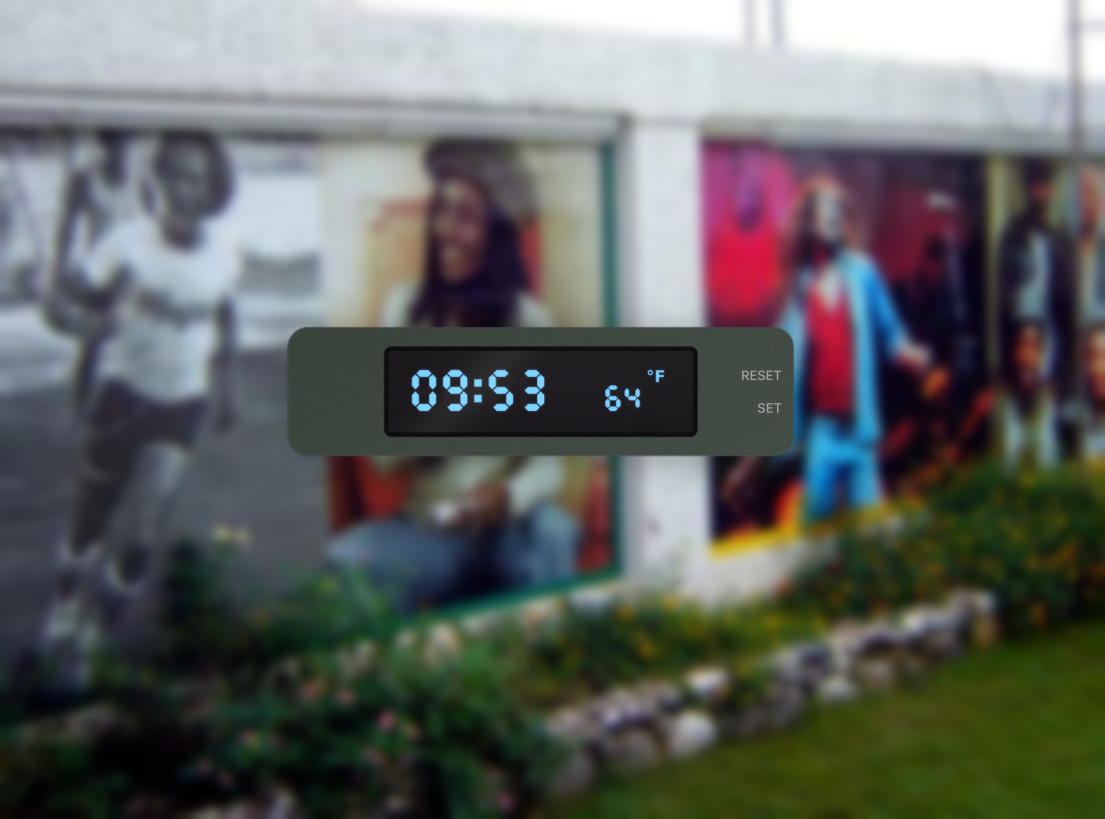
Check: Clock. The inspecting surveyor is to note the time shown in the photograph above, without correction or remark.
9:53
